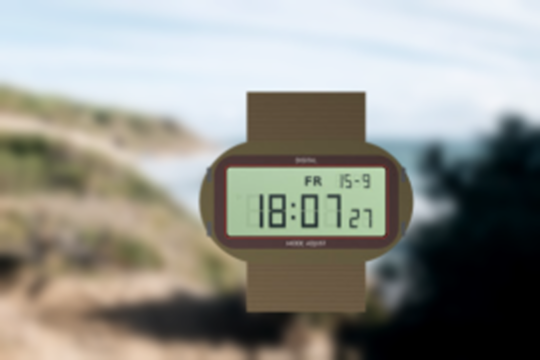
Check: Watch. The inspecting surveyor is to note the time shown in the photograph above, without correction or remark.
18:07:27
